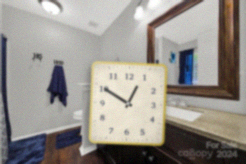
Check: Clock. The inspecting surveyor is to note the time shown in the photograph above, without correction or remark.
12:50
